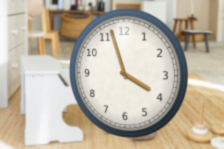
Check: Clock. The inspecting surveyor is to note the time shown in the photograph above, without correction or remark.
3:57
